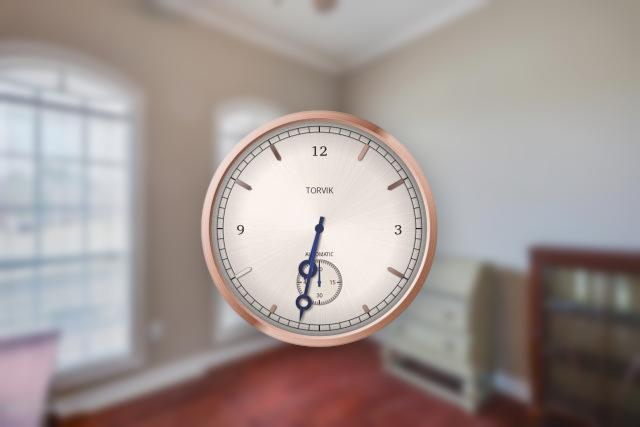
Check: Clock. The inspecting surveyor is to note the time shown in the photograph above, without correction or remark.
6:32
